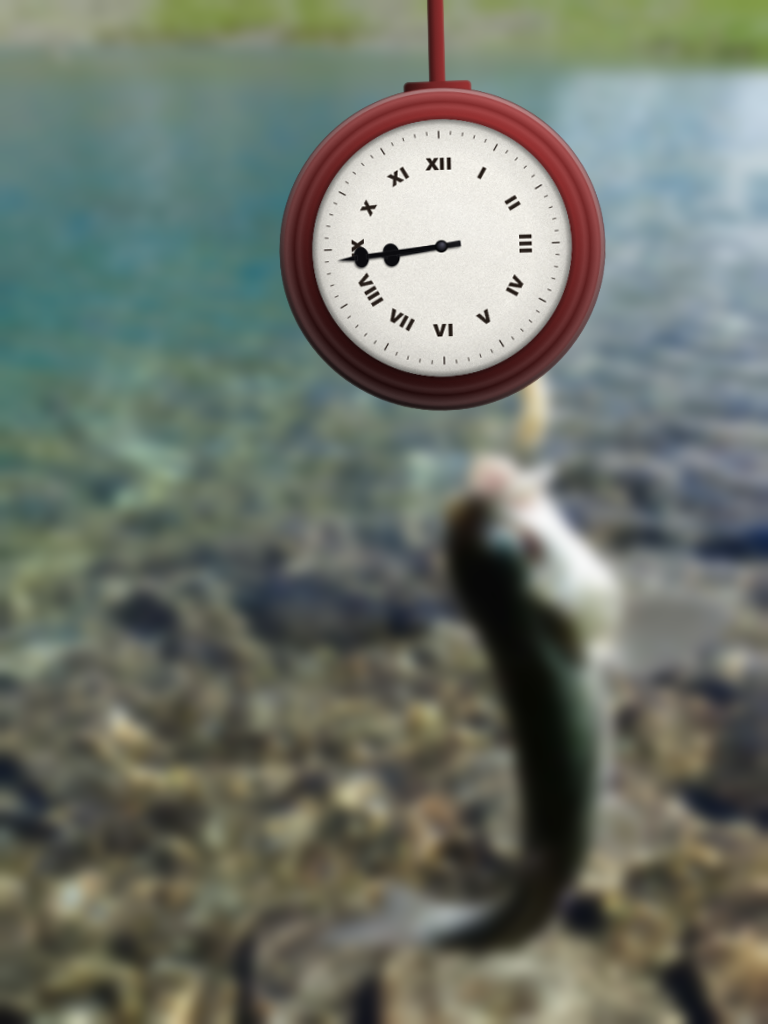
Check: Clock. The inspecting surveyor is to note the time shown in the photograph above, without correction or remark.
8:44
